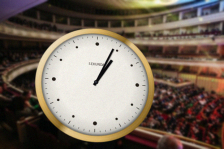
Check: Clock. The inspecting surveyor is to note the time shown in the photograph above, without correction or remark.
1:04
